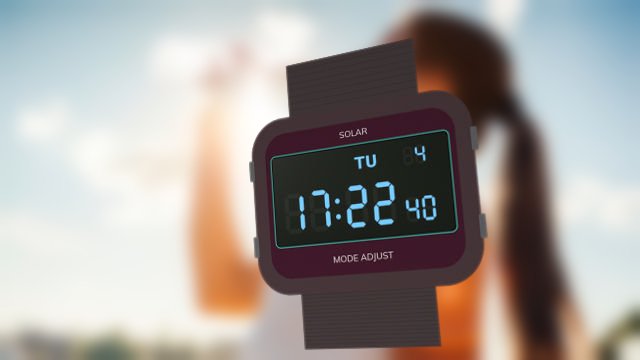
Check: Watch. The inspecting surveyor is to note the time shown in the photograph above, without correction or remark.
17:22:40
